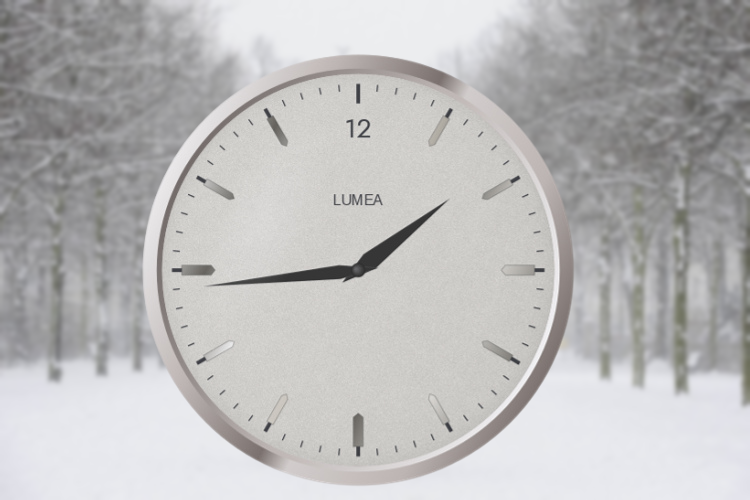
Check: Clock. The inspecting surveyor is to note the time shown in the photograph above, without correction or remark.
1:44
